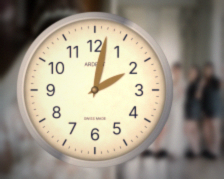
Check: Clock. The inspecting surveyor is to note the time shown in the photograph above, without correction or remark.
2:02
